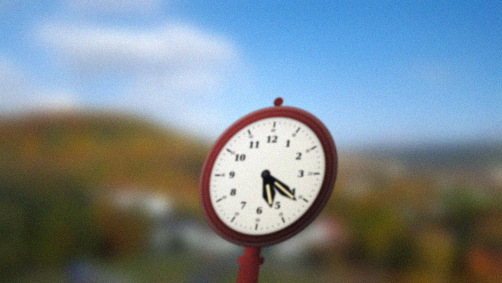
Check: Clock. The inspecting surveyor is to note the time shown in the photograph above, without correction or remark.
5:21
